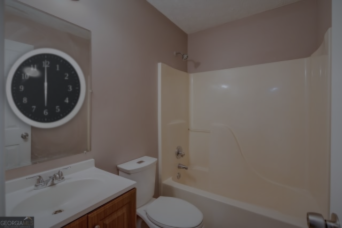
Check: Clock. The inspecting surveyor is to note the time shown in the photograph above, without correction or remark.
6:00
